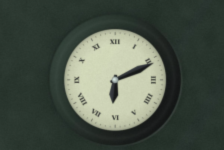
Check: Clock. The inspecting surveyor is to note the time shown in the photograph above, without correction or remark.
6:11
